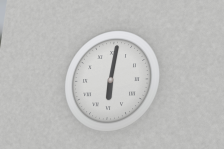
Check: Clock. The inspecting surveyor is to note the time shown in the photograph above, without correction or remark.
6:01
